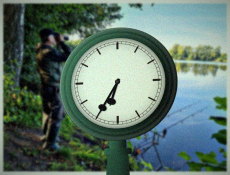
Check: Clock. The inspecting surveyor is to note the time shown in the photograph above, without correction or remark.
6:35
